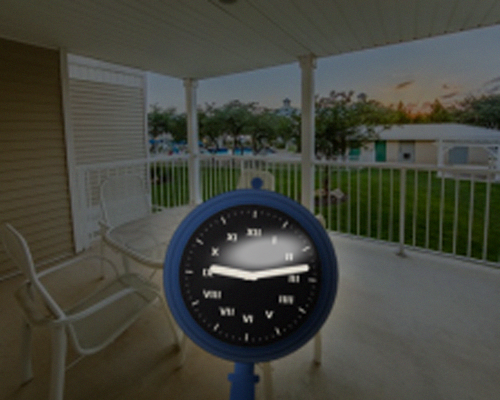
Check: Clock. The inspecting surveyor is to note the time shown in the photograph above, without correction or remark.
9:13
